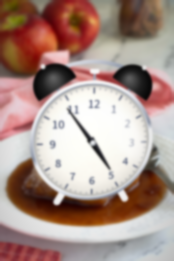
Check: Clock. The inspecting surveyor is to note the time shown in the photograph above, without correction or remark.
4:54
